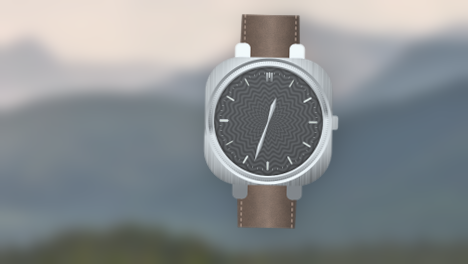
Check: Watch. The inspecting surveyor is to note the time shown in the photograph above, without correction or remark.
12:33
